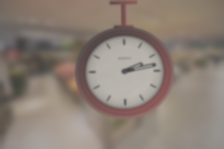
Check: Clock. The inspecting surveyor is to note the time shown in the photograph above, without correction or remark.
2:13
